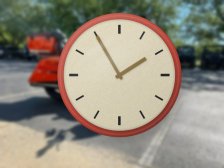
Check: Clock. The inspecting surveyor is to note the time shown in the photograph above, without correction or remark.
1:55
